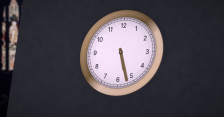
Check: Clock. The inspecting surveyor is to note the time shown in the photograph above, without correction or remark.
5:27
